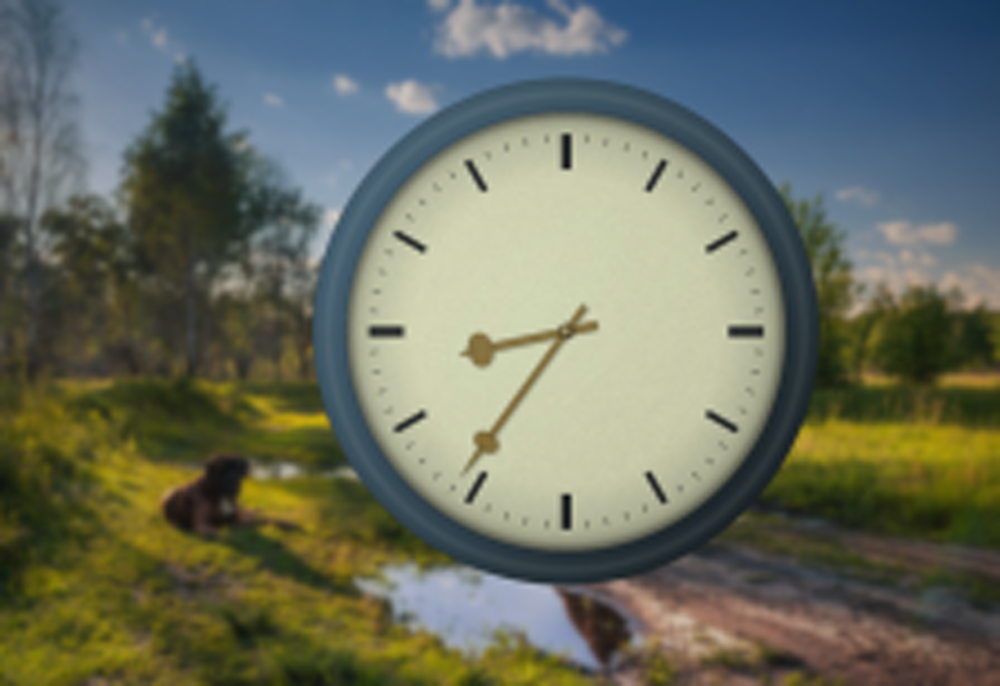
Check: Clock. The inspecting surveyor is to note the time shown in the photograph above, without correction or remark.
8:36
